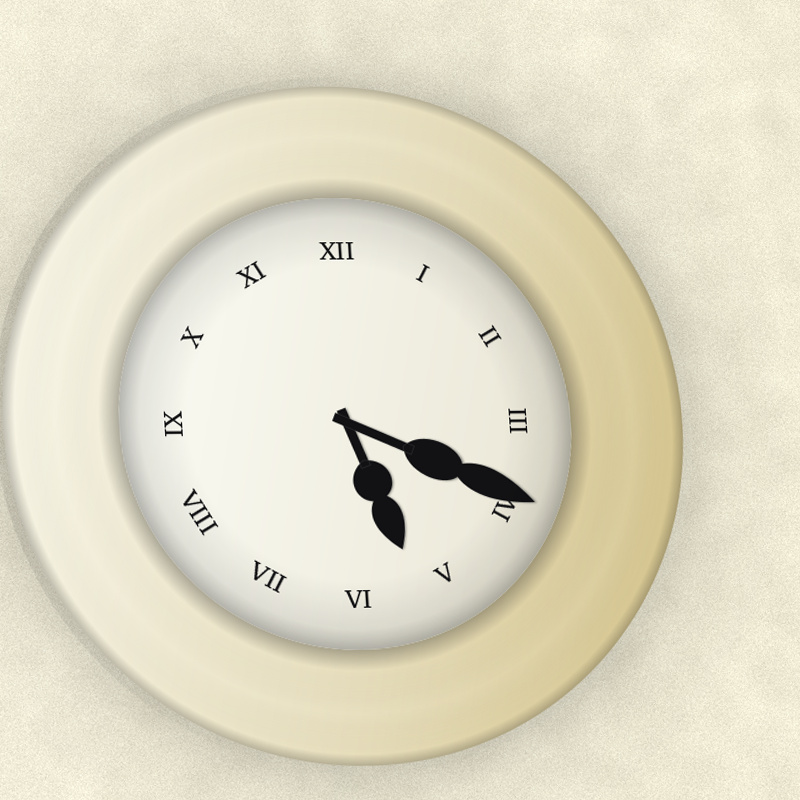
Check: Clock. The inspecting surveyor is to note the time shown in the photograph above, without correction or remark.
5:19
